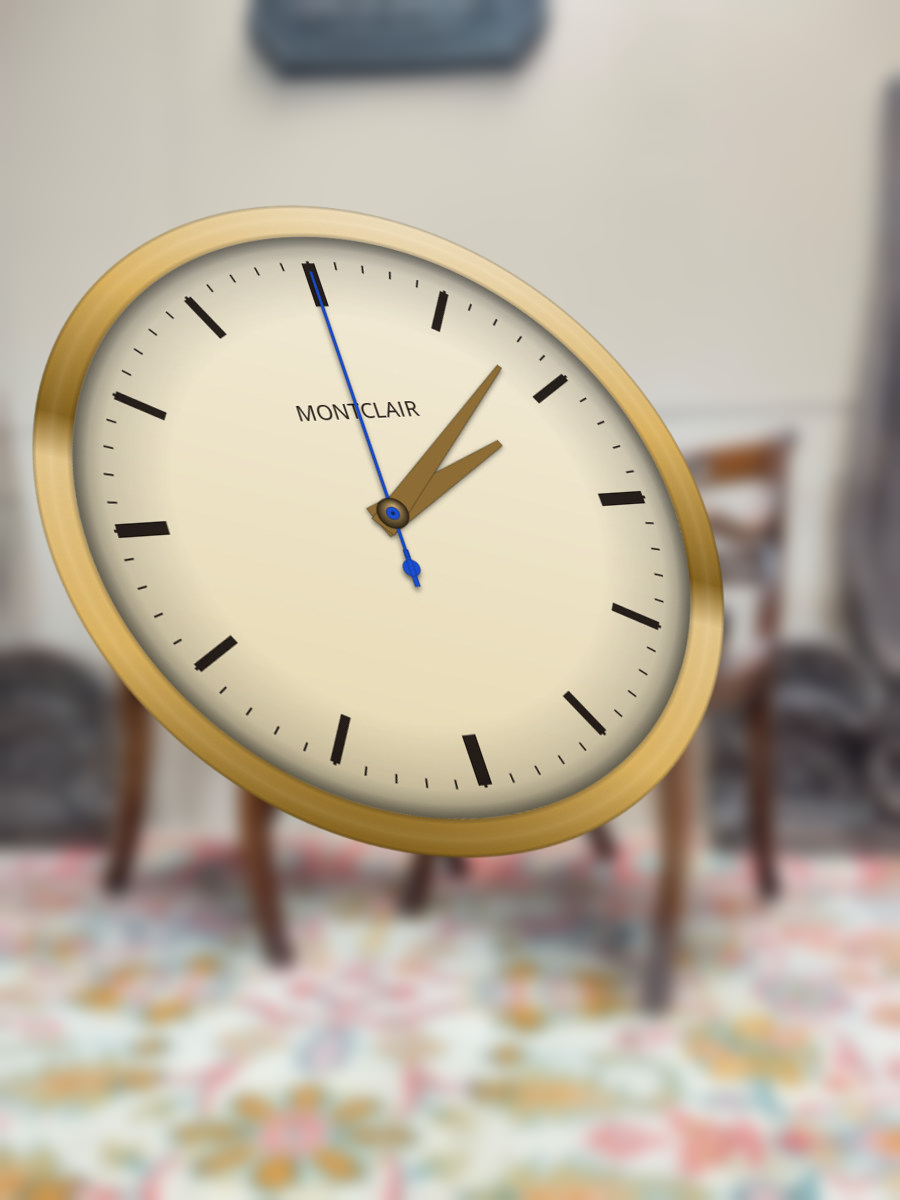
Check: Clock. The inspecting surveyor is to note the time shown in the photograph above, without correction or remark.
2:08:00
